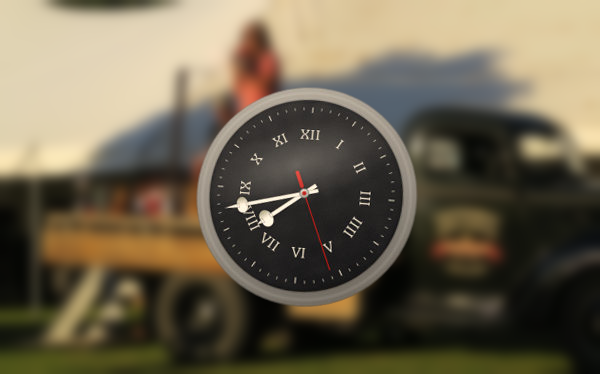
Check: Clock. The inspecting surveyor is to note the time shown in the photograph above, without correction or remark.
7:42:26
